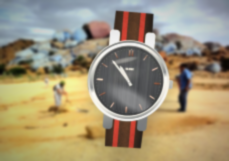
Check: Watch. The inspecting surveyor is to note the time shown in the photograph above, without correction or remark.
10:53
